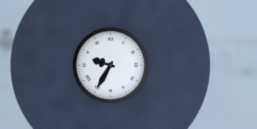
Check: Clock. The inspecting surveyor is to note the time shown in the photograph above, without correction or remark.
9:35
